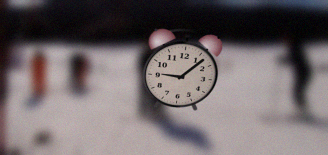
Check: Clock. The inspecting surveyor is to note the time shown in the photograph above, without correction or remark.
9:07
